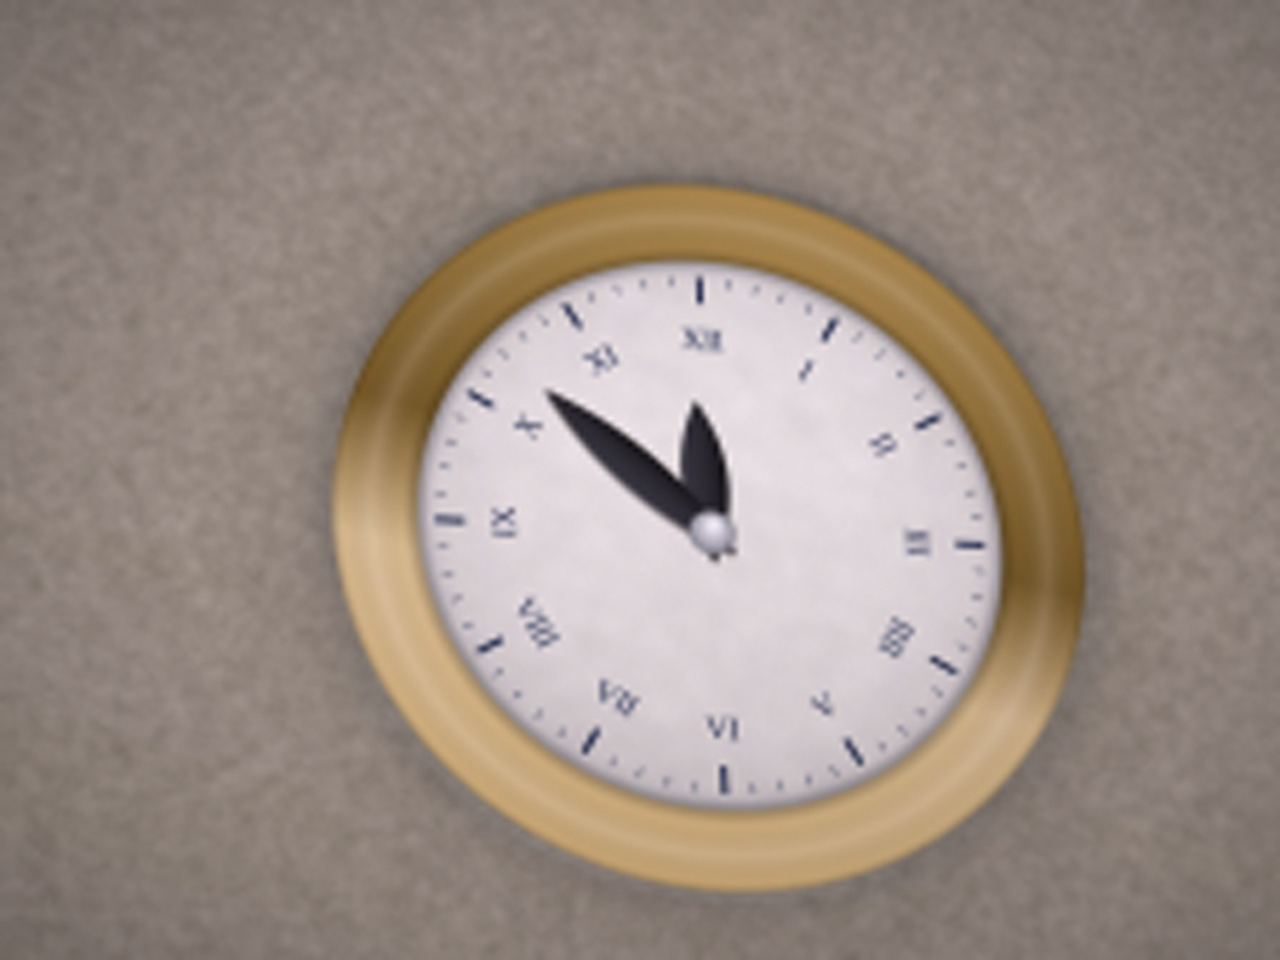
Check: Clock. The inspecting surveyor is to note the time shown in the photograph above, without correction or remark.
11:52
